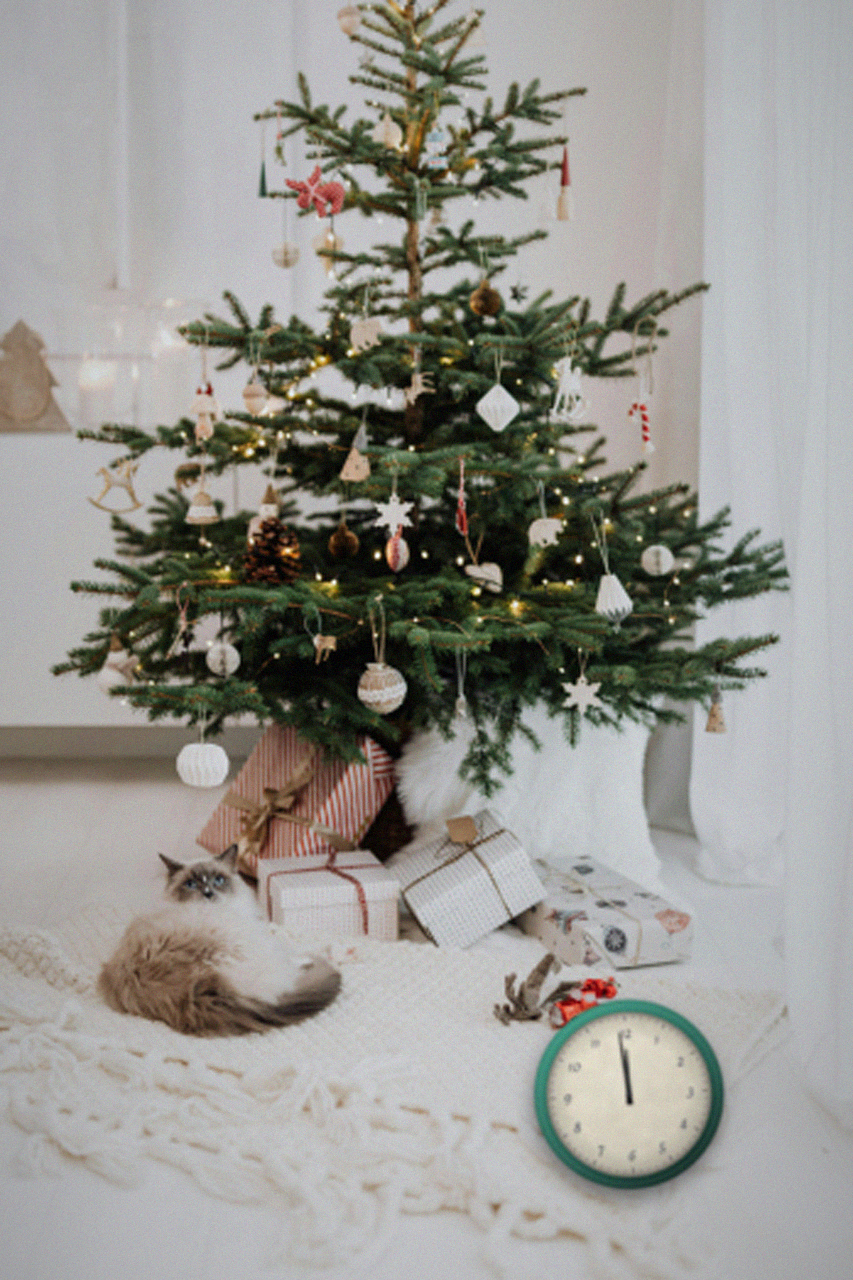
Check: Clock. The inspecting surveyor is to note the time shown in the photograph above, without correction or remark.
11:59
